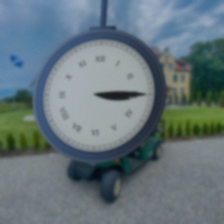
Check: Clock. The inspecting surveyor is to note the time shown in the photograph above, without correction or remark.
3:15
